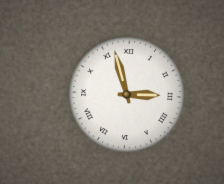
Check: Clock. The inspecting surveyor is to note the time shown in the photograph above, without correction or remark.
2:57
